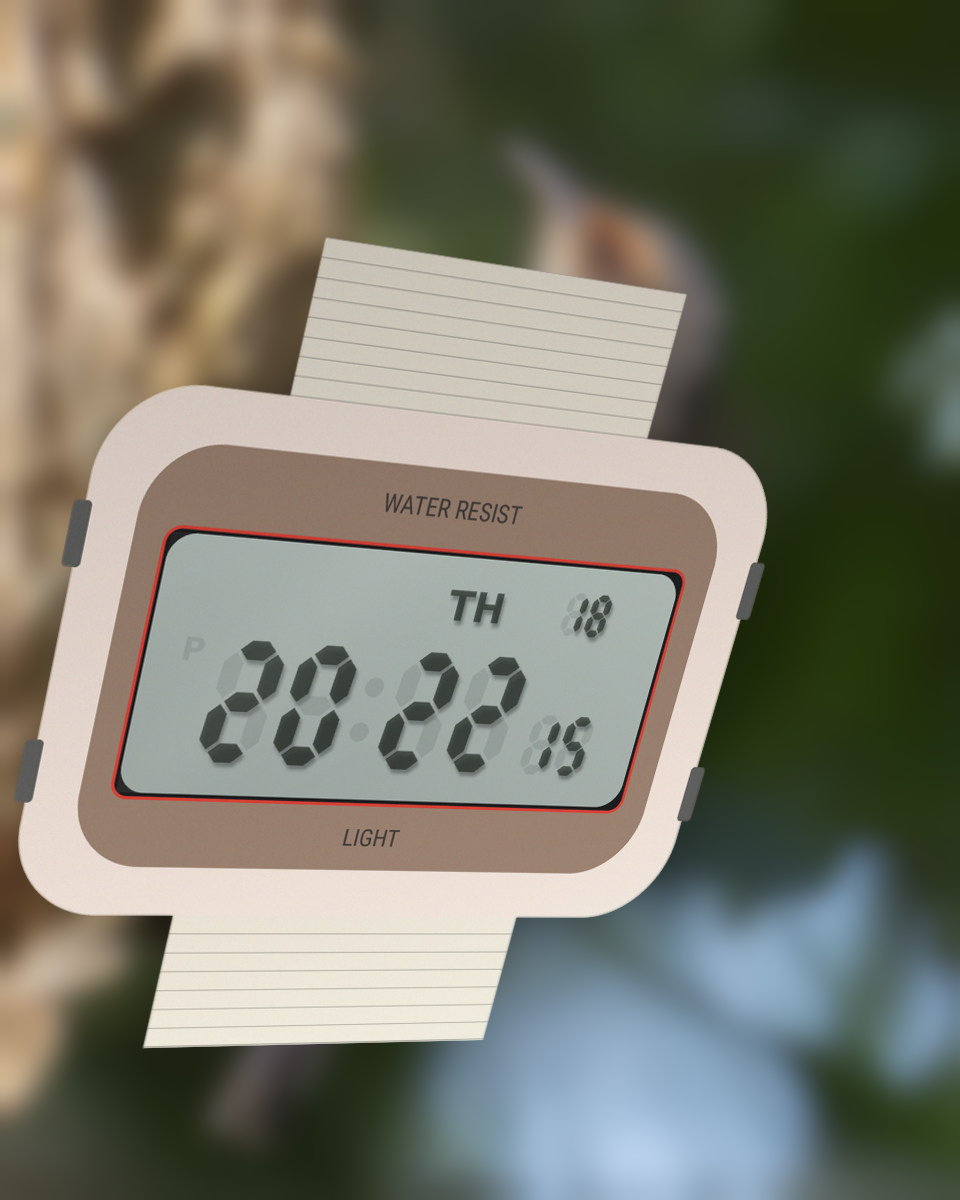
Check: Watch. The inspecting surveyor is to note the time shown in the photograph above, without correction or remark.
20:22:15
